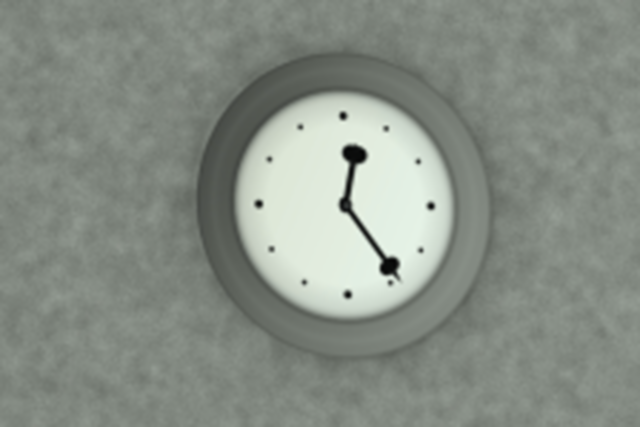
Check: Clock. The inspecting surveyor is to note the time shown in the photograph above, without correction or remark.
12:24
